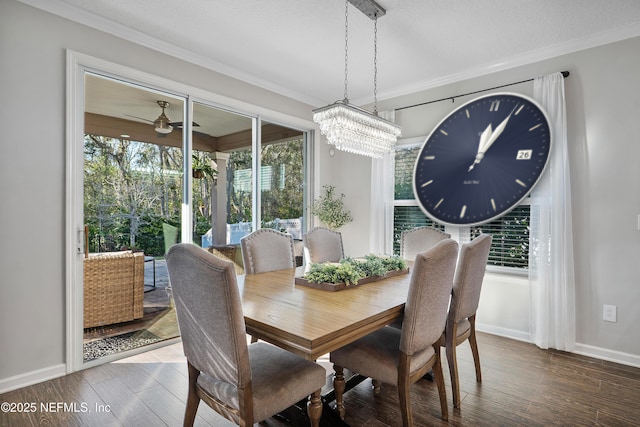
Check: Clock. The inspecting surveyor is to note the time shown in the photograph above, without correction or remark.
12:04:04
